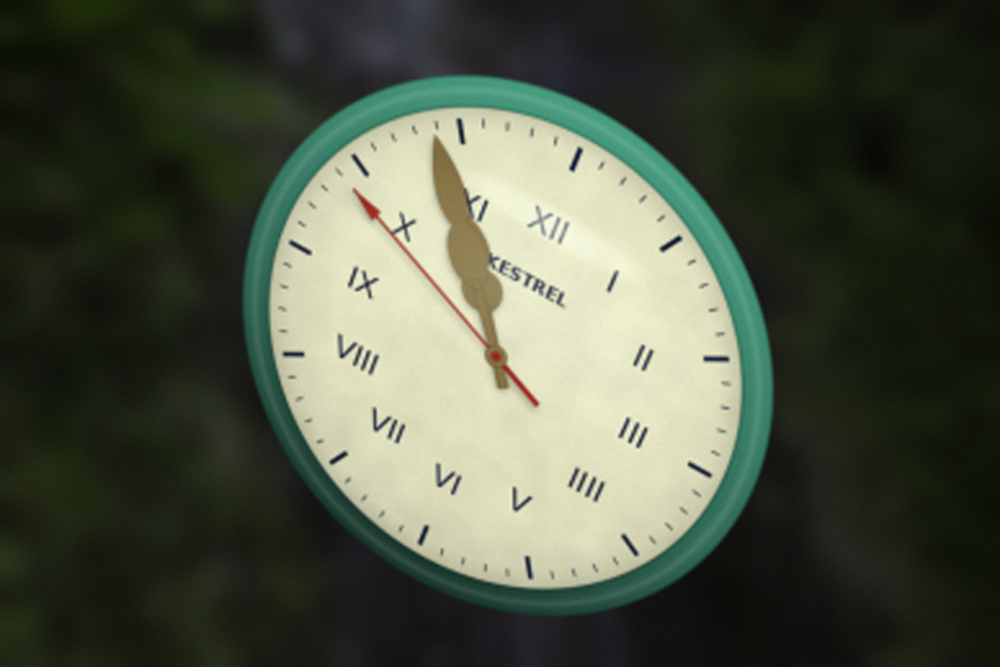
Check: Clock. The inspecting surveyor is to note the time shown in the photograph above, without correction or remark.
10:53:49
